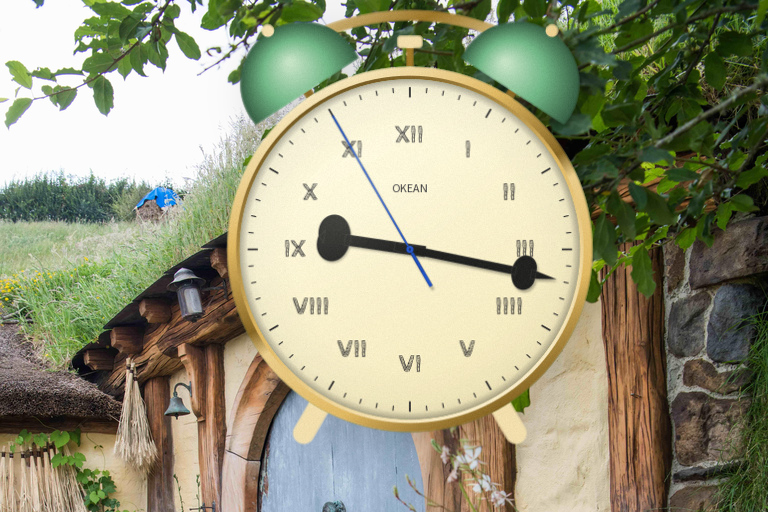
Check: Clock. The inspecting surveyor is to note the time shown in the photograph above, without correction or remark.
9:16:55
